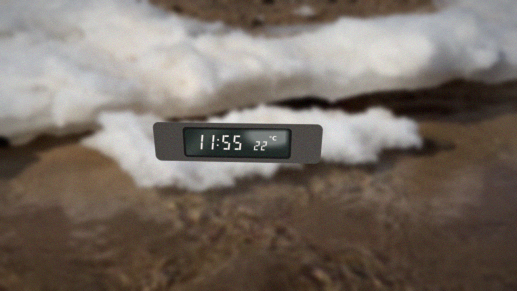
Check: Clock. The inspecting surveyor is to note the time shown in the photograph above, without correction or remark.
11:55
